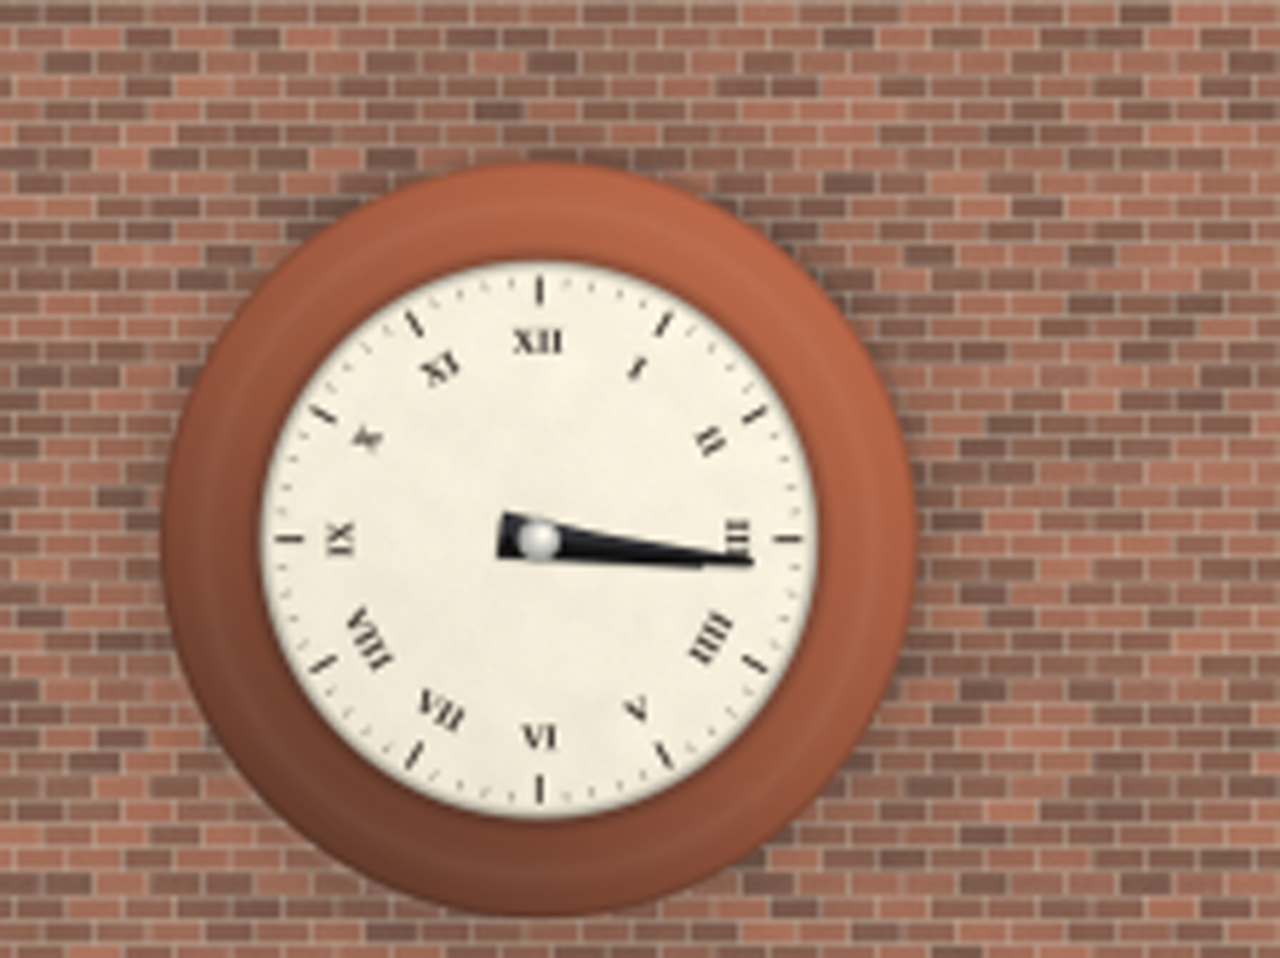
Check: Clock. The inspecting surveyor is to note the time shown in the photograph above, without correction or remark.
3:16
